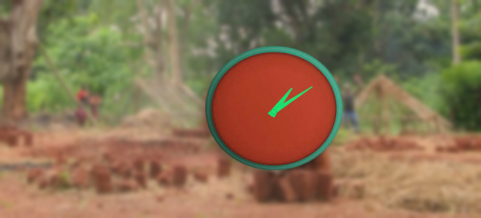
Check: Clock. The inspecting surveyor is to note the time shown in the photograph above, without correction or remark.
1:09
